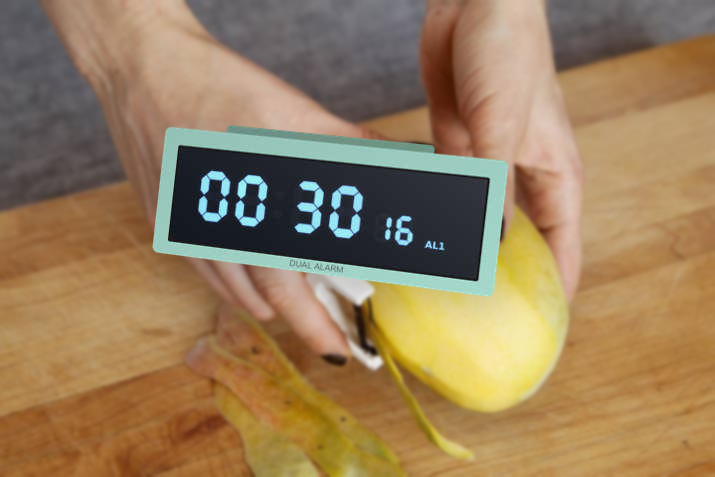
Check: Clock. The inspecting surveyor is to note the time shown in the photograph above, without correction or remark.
0:30:16
